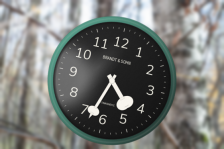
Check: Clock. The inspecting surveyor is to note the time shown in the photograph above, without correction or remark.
4:33
